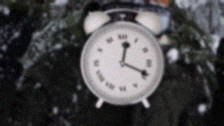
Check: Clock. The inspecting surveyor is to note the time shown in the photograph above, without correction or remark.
12:19
